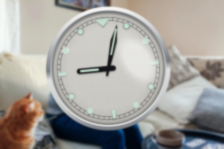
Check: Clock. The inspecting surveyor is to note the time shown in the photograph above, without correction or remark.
9:03
